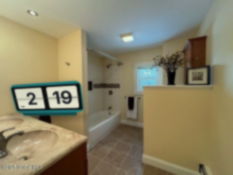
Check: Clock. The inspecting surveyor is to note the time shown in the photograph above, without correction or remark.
2:19
